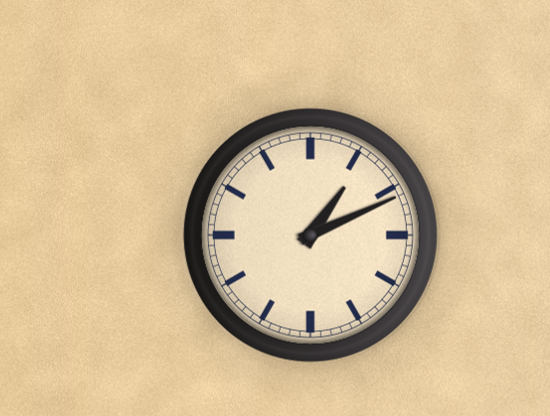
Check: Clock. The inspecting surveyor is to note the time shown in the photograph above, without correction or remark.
1:11
